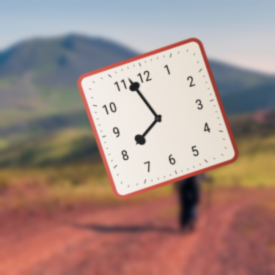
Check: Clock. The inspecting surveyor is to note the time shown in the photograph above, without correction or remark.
7:57
